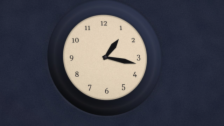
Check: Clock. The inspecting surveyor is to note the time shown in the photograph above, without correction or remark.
1:17
